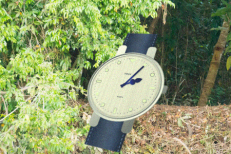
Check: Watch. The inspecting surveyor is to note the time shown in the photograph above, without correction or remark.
2:05
